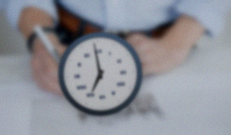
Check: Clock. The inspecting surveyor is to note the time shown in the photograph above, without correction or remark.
6:59
